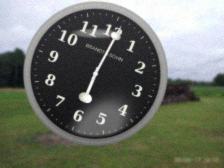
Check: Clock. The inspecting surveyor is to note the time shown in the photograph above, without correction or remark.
6:01
